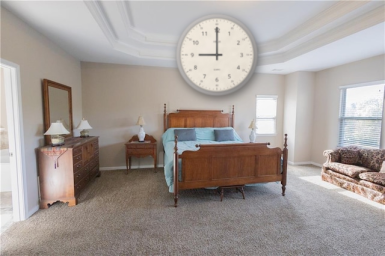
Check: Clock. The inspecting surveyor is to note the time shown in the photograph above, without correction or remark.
9:00
